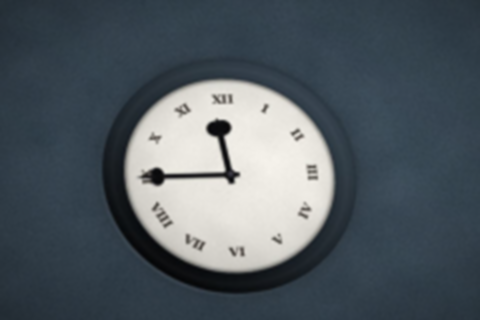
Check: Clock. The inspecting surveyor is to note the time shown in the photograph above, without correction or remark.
11:45
